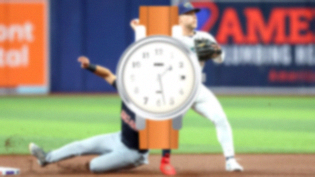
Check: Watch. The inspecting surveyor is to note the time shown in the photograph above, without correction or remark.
1:28
